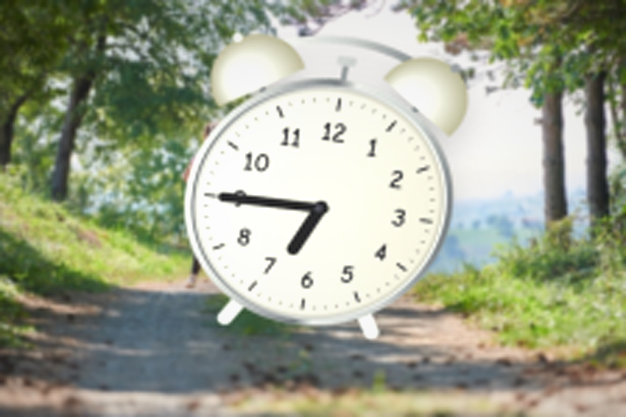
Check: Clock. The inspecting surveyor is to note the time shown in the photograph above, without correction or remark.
6:45
